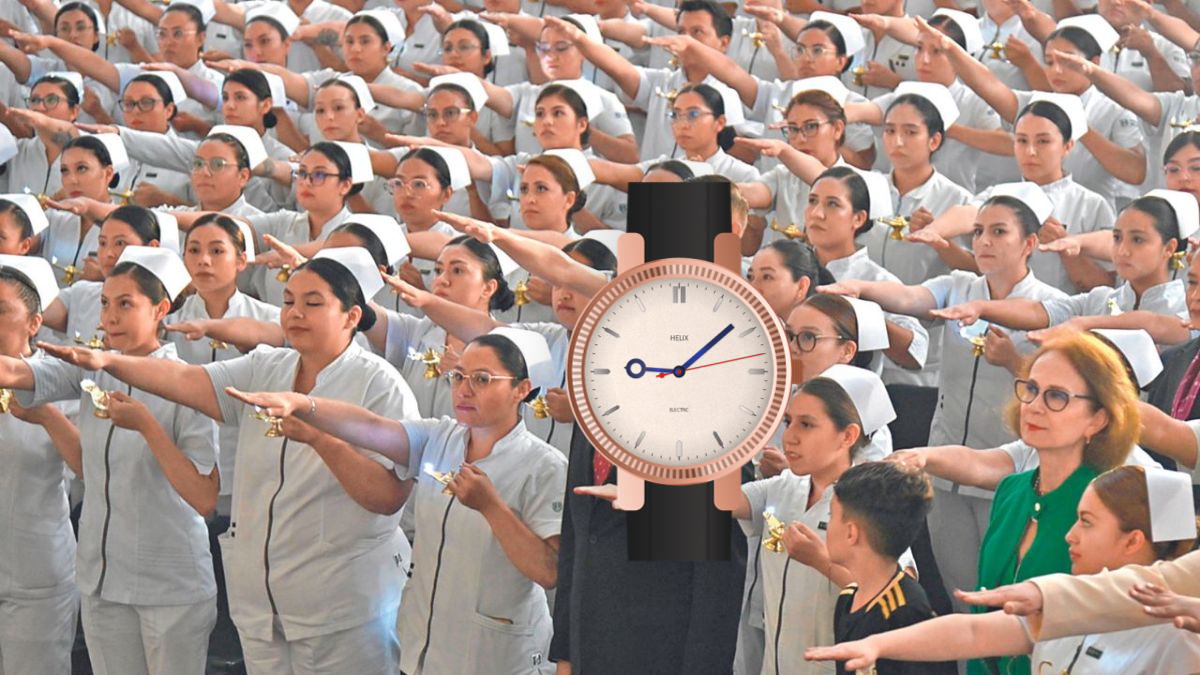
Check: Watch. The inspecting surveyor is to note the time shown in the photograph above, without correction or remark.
9:08:13
